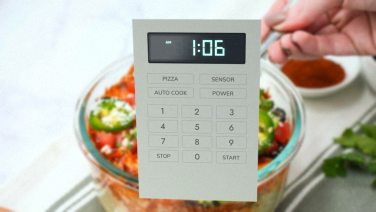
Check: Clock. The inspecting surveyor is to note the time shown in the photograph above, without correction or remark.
1:06
